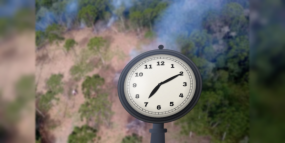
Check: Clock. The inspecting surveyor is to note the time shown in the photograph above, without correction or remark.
7:10
